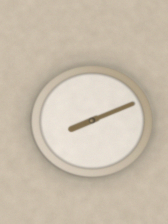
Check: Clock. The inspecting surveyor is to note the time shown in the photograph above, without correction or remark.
8:11
